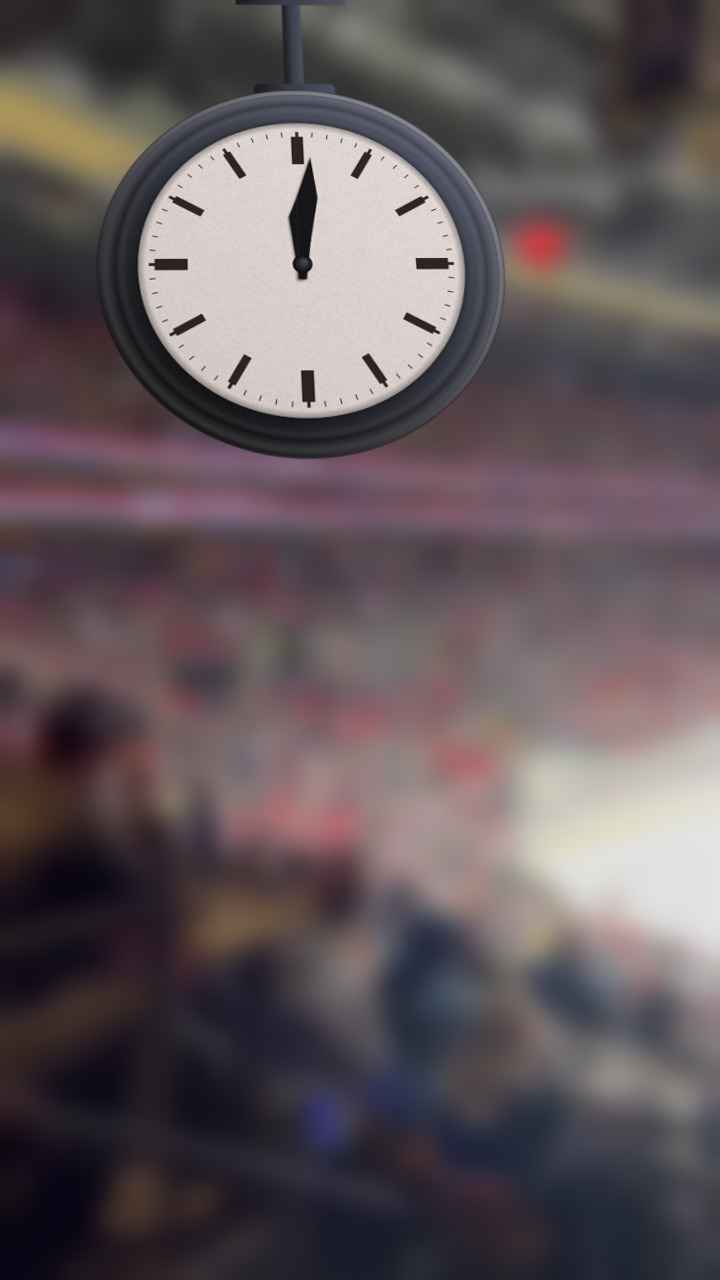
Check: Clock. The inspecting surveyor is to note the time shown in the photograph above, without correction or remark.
12:01
